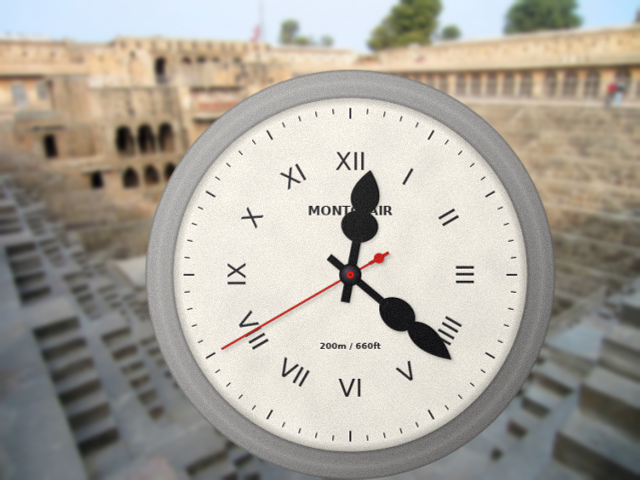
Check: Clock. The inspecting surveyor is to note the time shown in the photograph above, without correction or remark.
12:21:40
